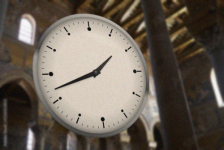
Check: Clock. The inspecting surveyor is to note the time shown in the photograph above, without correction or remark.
1:42
